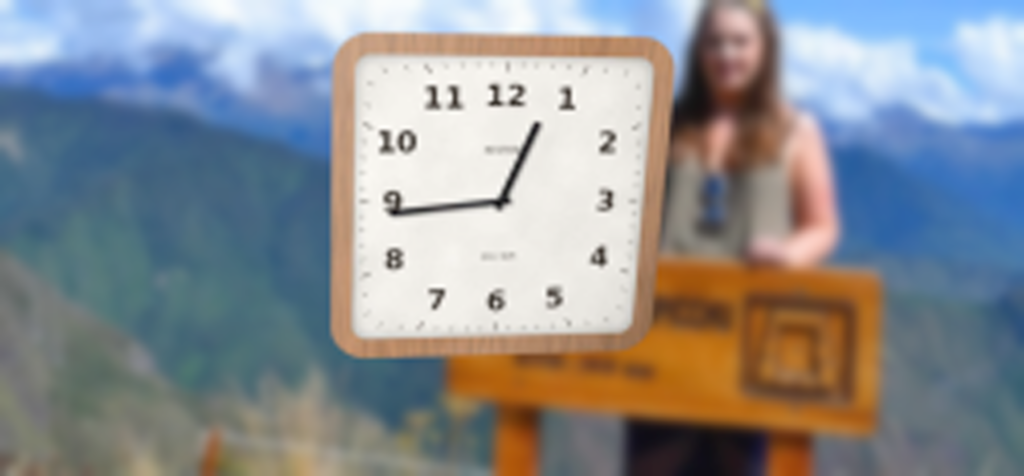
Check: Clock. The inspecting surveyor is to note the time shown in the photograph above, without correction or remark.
12:44
